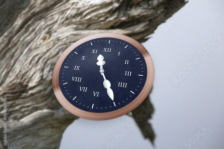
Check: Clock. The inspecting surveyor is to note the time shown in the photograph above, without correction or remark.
11:25
